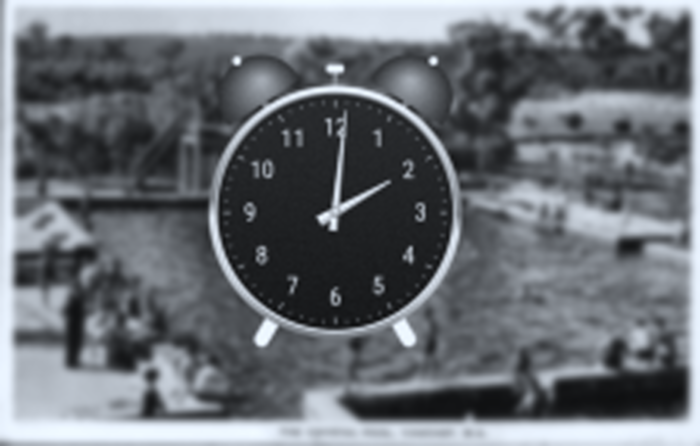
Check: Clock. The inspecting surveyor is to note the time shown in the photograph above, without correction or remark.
2:01
